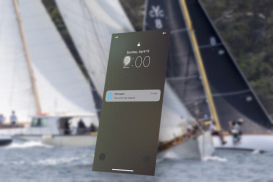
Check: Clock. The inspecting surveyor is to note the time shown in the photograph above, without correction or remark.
2:00
